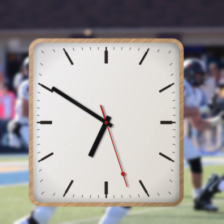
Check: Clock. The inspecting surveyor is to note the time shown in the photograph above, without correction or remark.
6:50:27
